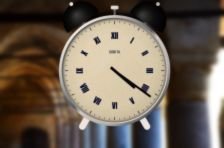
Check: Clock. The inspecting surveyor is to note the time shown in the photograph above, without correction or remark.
4:21
